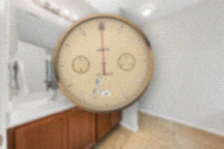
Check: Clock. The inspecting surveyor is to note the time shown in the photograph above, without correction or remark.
6:33
